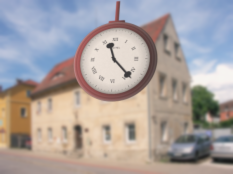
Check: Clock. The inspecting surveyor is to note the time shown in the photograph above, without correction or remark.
11:23
